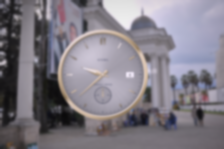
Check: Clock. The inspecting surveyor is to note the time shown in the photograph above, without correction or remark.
9:38
